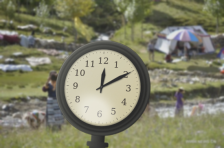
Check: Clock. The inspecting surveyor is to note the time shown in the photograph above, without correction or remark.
12:10
